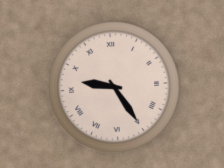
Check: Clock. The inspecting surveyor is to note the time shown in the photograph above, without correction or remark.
9:25
